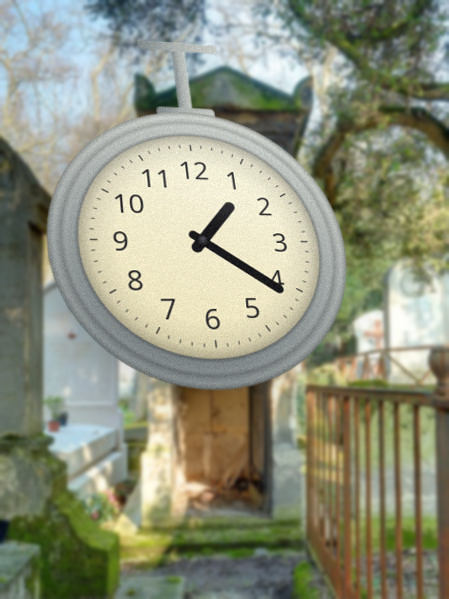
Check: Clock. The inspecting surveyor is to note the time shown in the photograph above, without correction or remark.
1:21
